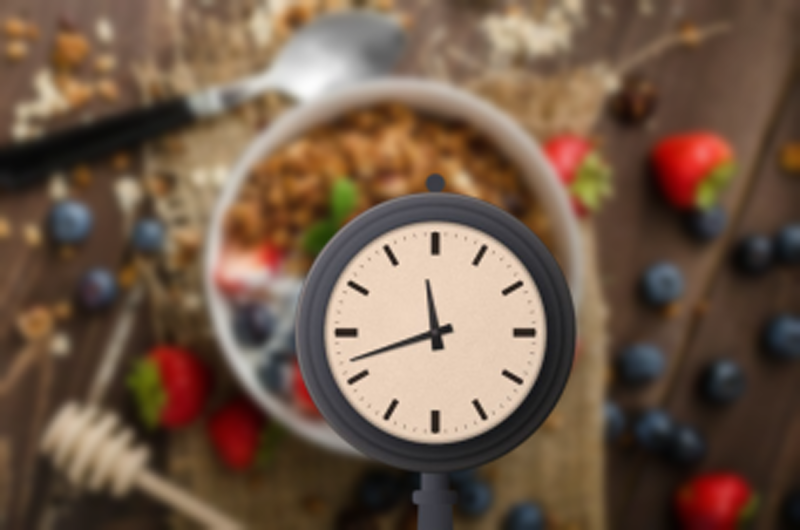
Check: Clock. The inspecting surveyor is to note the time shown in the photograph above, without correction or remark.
11:42
